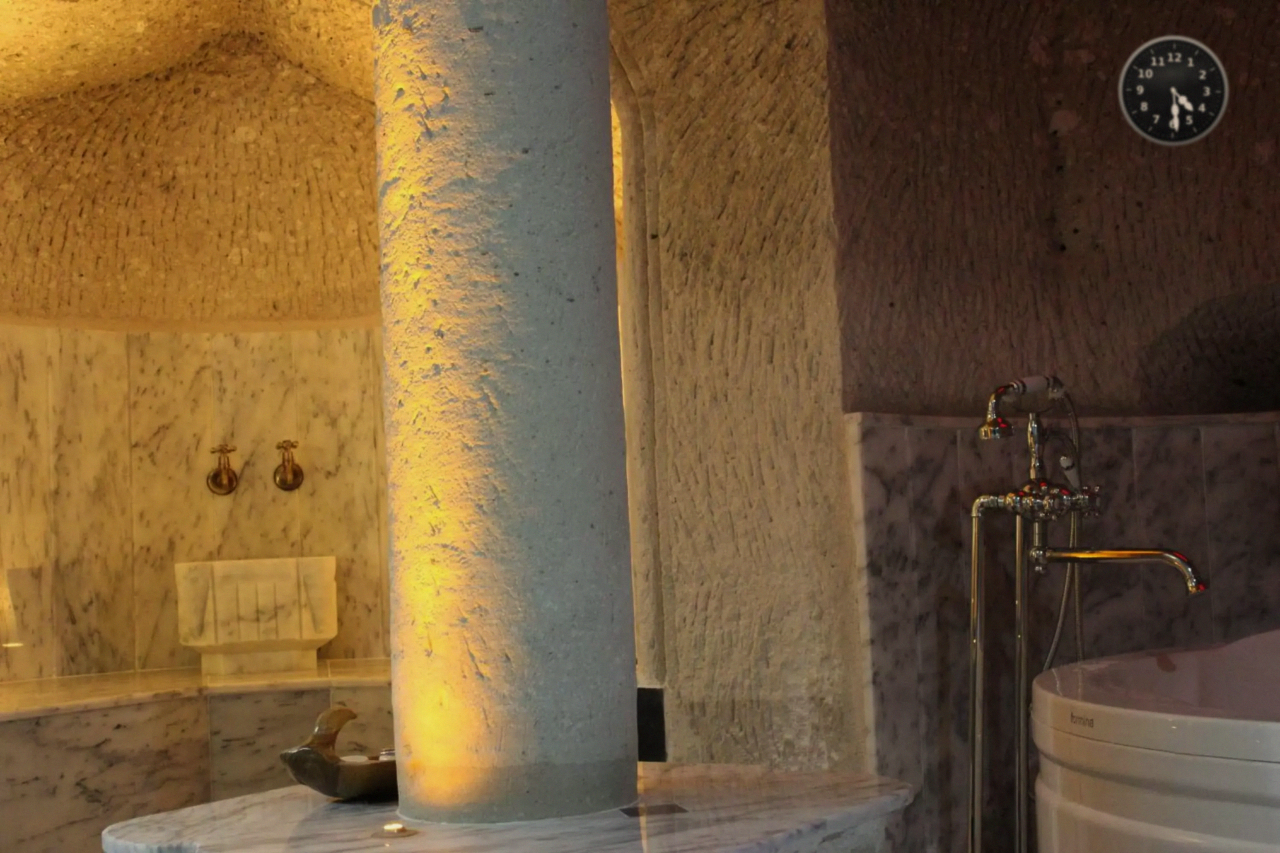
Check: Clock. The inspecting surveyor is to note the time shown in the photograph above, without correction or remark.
4:29
